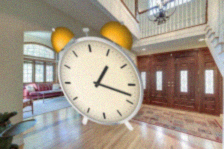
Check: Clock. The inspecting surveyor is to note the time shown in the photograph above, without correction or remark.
1:18
